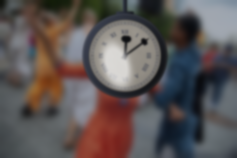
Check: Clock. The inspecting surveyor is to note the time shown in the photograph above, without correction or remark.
12:09
